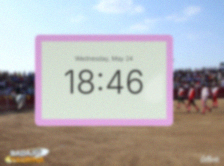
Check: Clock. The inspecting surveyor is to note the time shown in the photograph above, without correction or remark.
18:46
